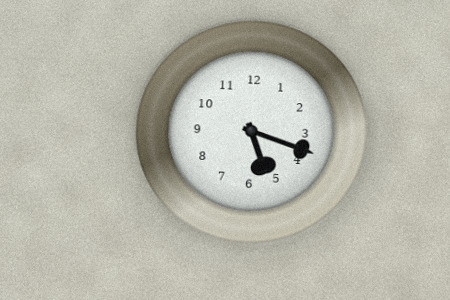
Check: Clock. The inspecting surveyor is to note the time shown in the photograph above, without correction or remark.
5:18
